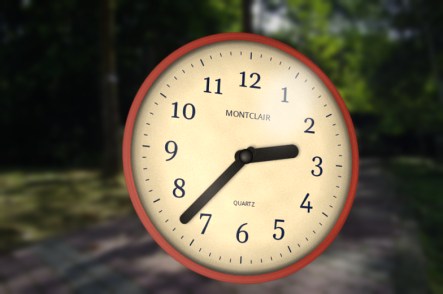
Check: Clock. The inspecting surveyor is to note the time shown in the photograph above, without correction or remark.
2:37
